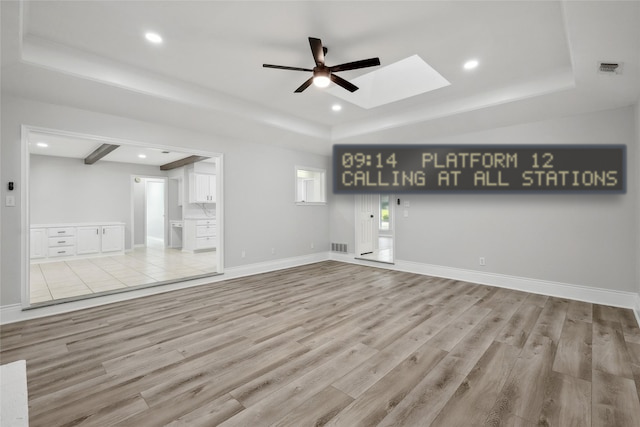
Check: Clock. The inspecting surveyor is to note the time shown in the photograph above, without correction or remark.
9:14
